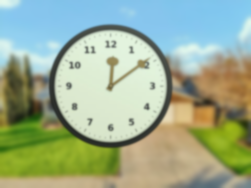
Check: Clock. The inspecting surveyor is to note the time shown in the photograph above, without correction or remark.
12:09
